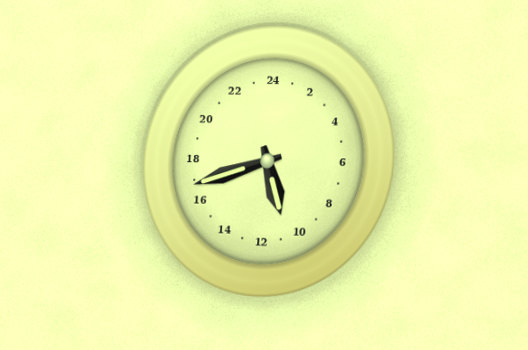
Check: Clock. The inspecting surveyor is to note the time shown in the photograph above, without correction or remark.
10:42
